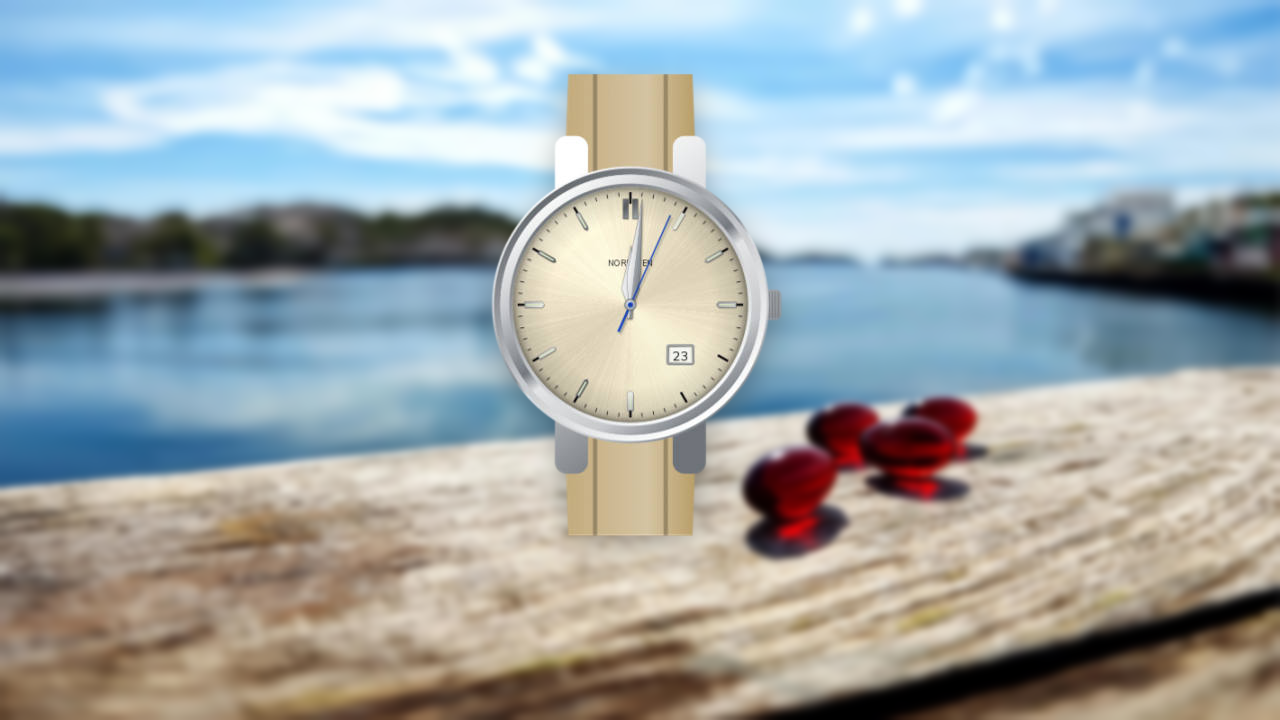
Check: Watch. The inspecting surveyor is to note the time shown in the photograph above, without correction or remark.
12:01:04
